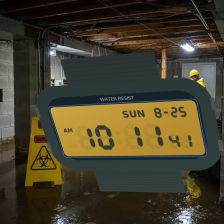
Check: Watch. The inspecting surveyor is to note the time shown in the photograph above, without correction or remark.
10:11:41
